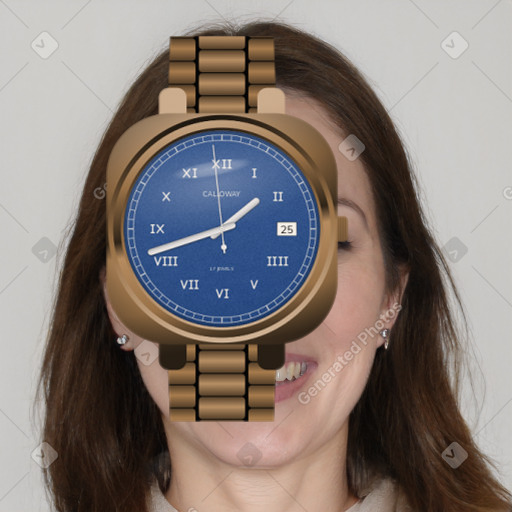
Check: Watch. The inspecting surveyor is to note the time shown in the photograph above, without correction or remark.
1:41:59
